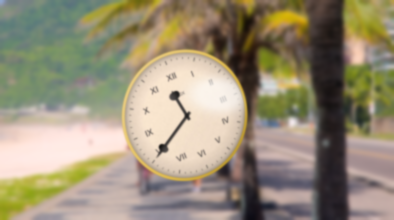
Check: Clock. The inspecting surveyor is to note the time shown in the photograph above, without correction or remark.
11:40
